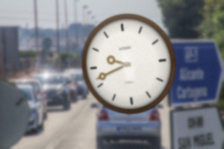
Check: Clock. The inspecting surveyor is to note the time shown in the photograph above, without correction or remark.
9:42
